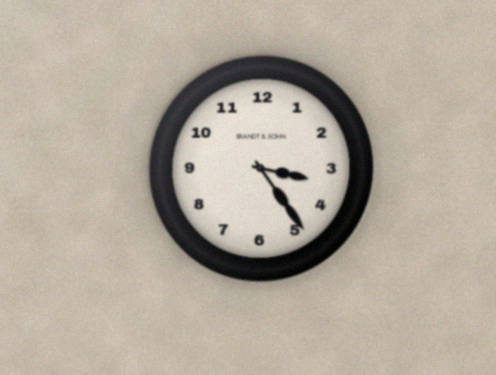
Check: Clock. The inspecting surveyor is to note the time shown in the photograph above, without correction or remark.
3:24
